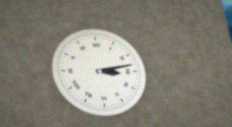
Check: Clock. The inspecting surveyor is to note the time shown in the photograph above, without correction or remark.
3:13
